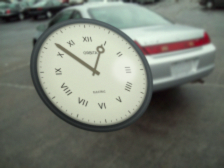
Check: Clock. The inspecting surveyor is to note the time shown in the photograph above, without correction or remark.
12:52
